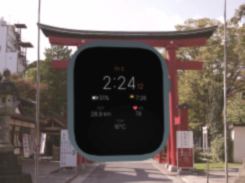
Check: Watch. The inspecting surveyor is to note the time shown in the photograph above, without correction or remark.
2:24
